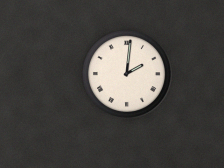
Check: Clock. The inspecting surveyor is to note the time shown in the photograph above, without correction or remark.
2:01
